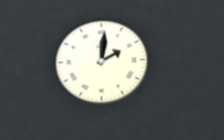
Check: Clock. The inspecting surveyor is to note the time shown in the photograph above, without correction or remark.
2:01
